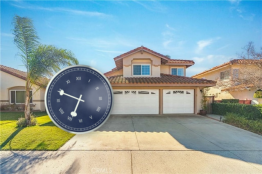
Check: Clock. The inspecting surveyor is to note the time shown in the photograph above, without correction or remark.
6:49
